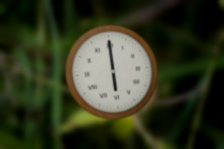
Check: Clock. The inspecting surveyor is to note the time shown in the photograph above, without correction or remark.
6:00
